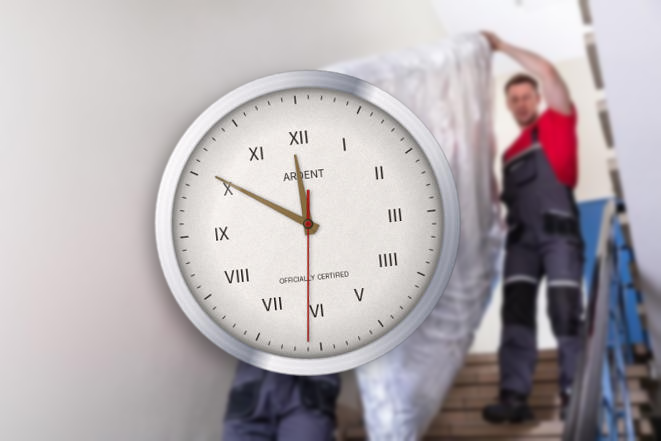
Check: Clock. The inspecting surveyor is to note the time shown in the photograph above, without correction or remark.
11:50:31
